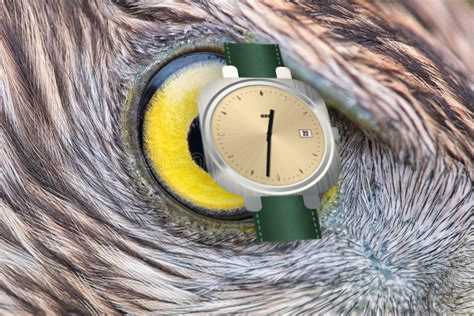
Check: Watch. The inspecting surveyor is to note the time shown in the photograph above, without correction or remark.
12:32
